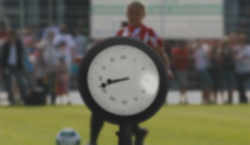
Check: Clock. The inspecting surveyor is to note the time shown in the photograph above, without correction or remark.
8:42
